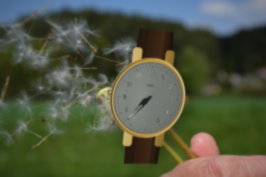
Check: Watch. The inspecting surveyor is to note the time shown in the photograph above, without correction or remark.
7:37
